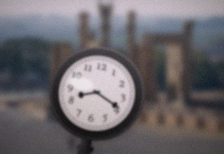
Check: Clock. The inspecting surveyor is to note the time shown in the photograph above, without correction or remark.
8:19
